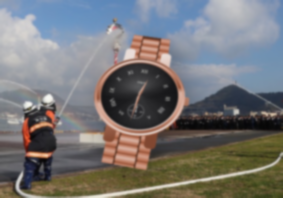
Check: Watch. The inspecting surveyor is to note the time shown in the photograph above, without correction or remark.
12:31
